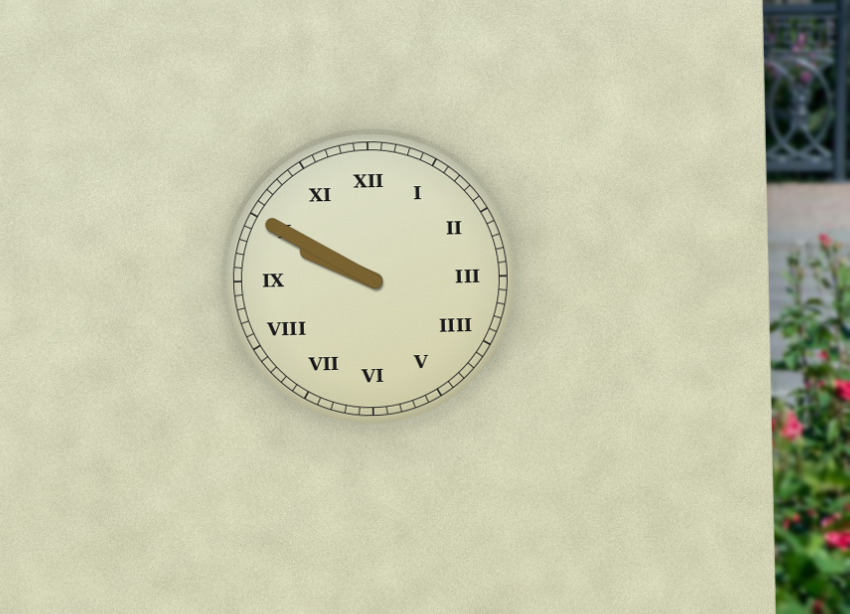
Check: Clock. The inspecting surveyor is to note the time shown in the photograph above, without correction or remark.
9:50
